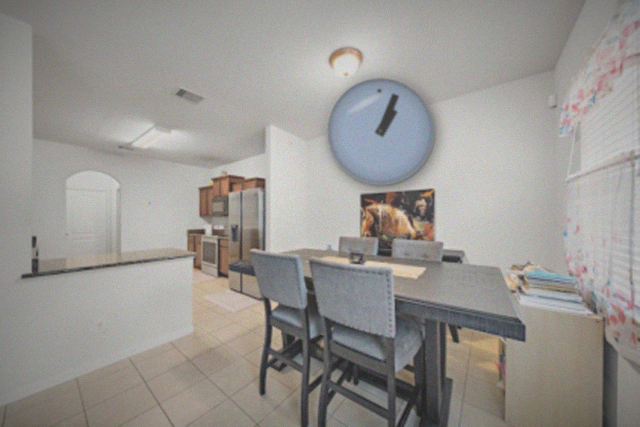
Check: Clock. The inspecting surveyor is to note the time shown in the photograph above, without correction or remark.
1:04
